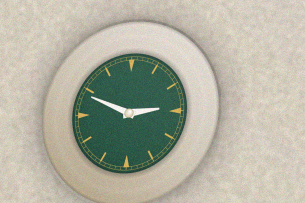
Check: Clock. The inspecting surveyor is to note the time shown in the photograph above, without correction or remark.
2:49
